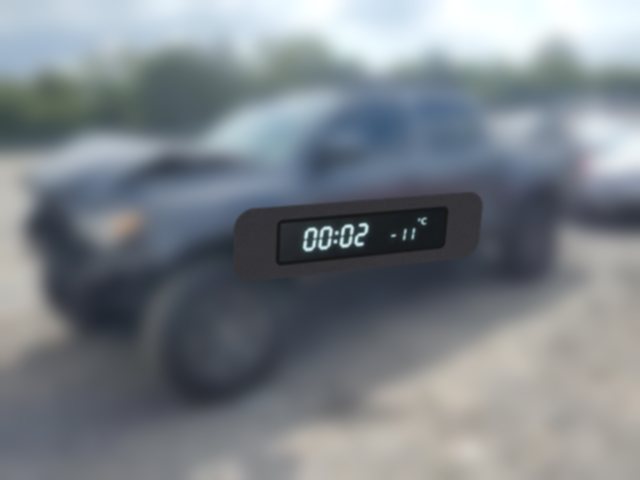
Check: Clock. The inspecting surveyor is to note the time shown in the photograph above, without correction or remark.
0:02
